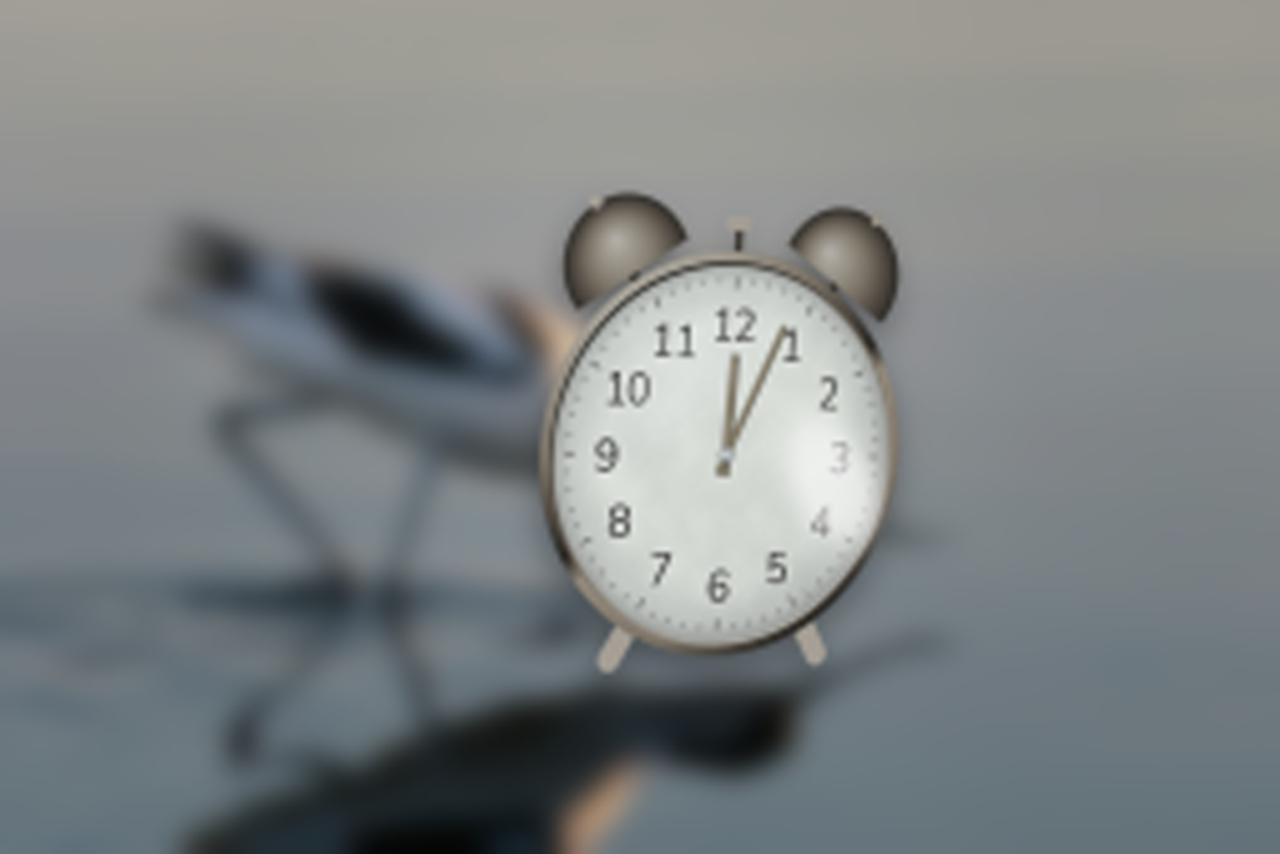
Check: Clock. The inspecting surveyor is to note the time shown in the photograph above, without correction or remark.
12:04
